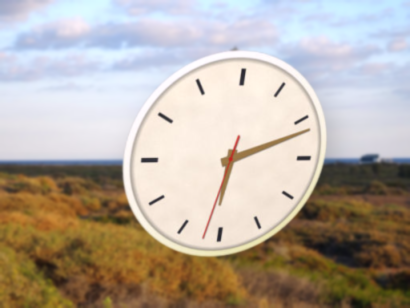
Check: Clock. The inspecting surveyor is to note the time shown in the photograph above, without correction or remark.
6:11:32
